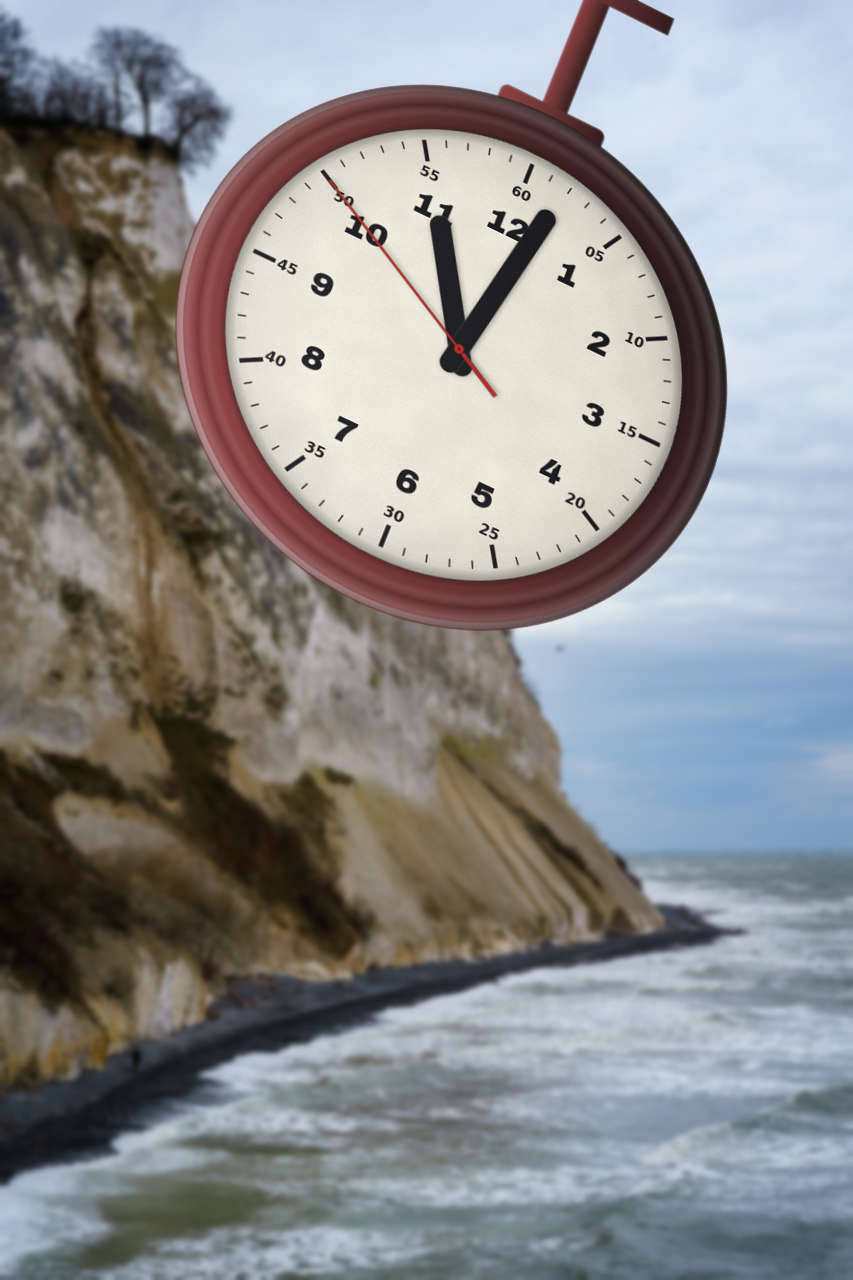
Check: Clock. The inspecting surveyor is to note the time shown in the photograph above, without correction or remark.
11:01:50
